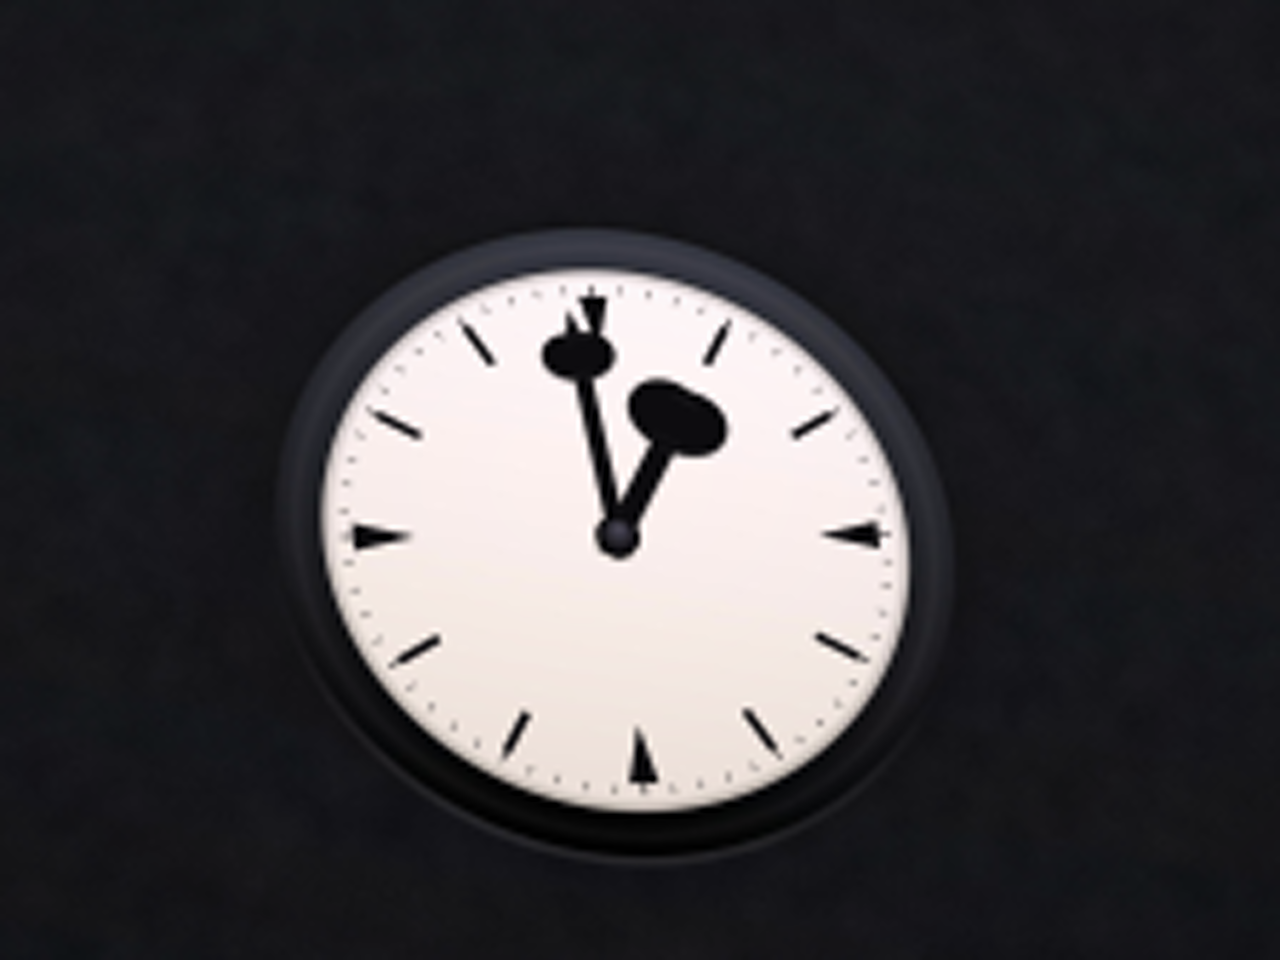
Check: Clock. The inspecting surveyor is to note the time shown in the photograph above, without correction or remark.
12:59
